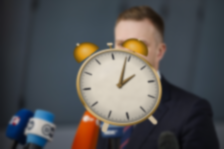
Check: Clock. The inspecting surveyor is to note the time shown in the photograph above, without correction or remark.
2:04
